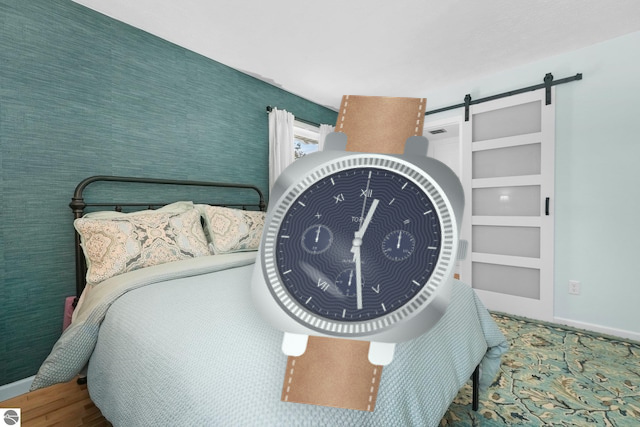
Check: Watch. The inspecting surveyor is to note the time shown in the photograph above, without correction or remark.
12:28
